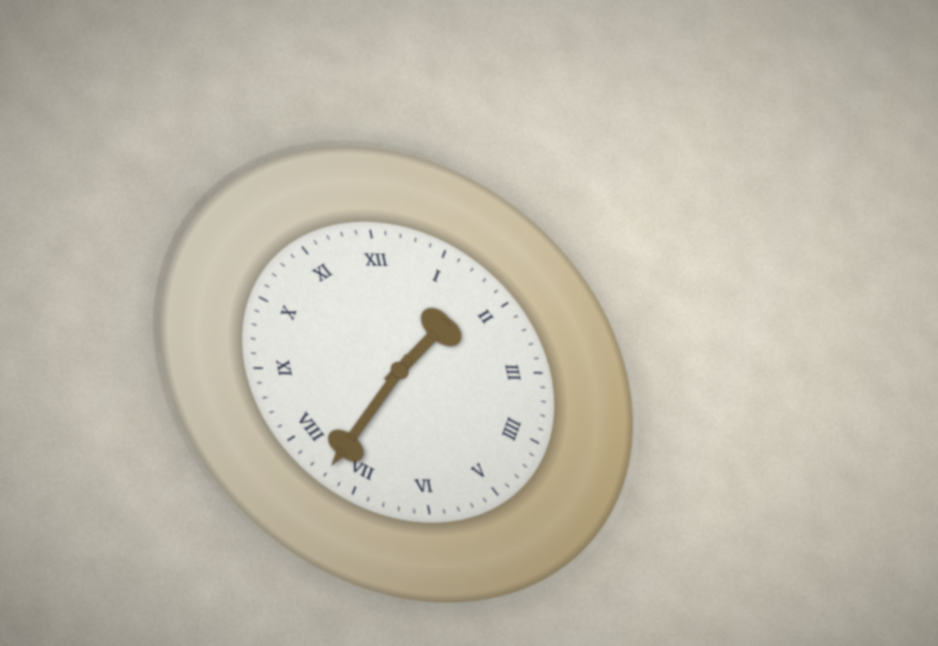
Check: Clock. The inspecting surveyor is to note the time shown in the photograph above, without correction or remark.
1:37
